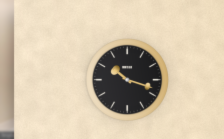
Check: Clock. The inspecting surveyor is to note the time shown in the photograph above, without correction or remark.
10:18
